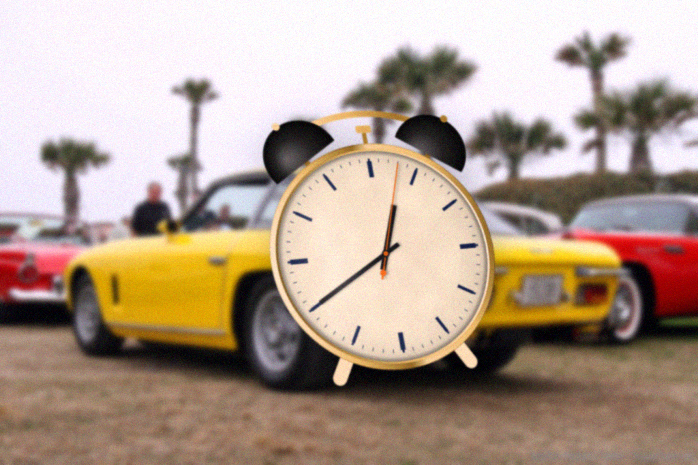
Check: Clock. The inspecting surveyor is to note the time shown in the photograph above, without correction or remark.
12:40:03
